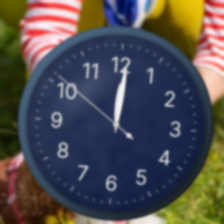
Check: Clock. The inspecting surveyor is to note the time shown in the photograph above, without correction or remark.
12:00:51
